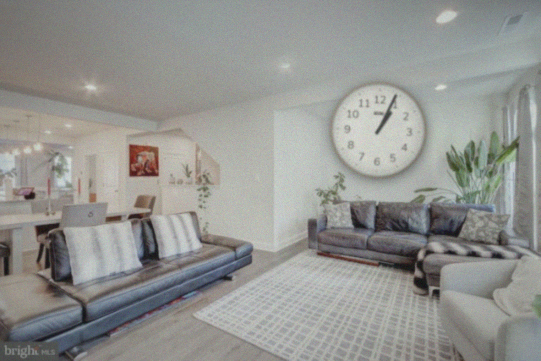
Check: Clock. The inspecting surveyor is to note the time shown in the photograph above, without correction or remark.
1:04
